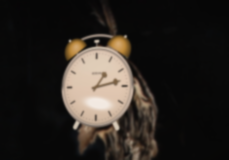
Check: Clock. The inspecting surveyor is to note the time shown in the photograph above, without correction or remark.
1:13
